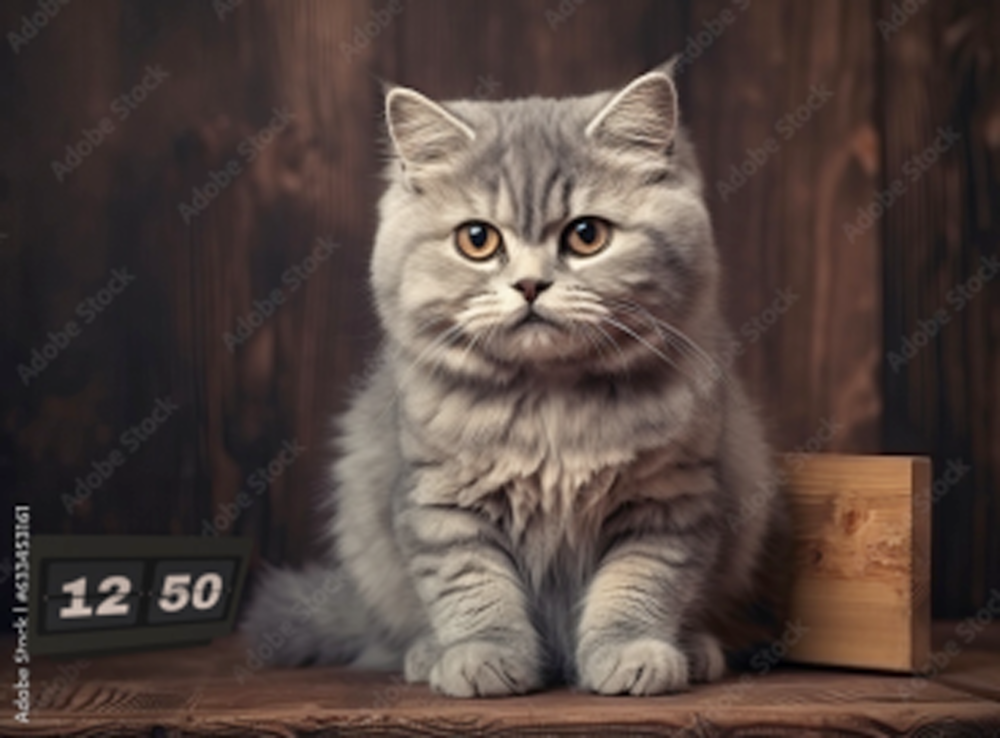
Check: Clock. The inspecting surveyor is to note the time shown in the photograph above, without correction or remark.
12:50
